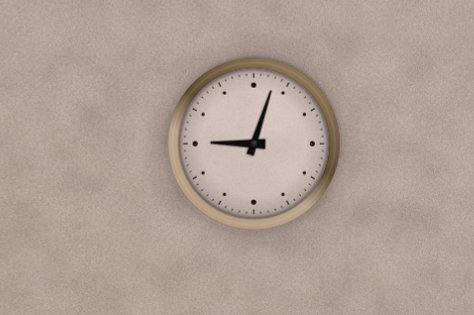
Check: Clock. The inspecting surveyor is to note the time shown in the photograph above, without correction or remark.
9:03
